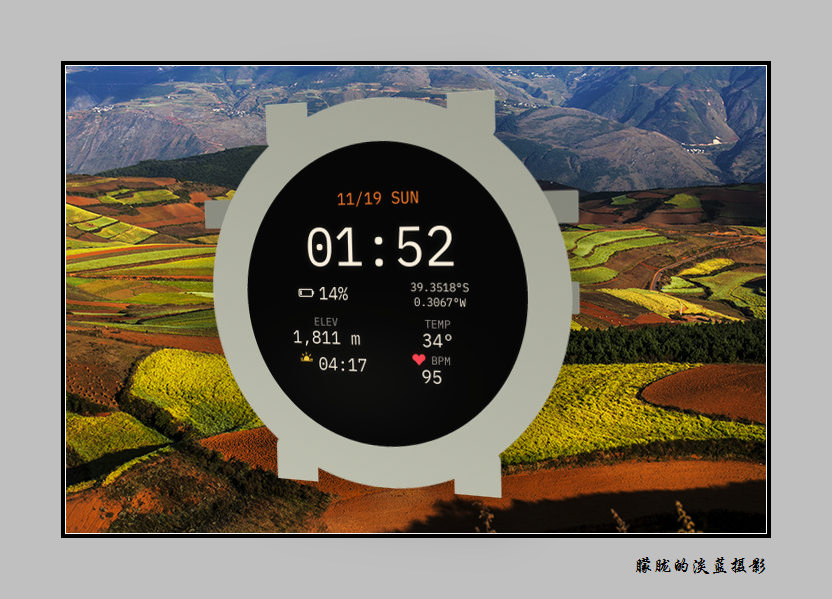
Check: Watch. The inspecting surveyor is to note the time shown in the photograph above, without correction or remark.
1:52
